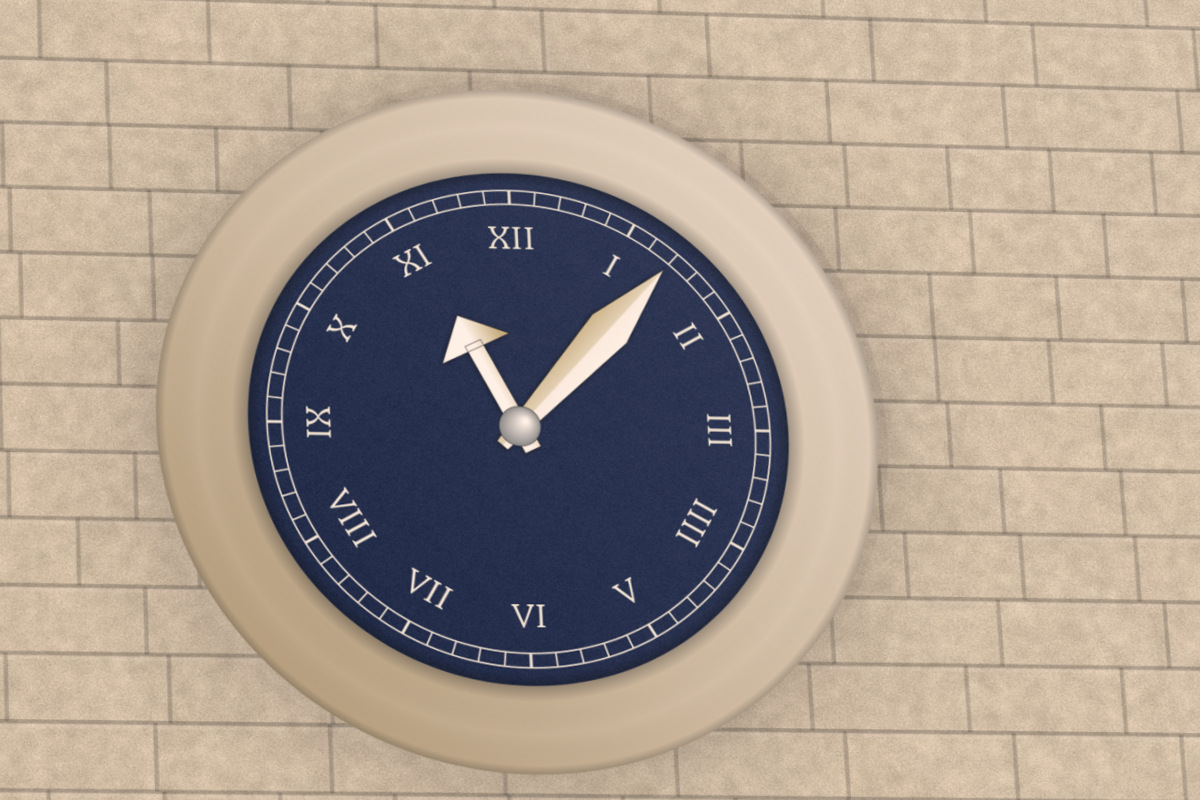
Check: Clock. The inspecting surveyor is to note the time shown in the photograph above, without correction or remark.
11:07
